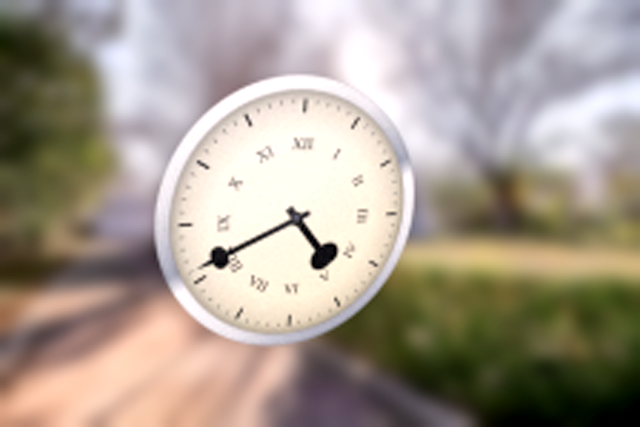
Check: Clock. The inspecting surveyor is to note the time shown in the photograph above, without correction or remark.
4:41
